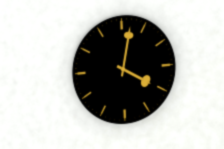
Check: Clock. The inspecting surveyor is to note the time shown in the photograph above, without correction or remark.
4:02
